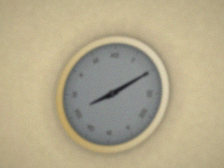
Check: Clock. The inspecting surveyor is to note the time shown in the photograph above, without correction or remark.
8:10
